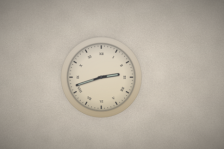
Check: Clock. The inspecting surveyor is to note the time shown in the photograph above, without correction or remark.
2:42
